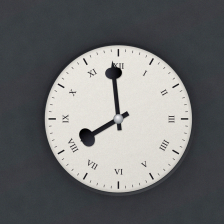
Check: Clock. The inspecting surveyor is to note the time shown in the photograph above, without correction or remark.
7:59
